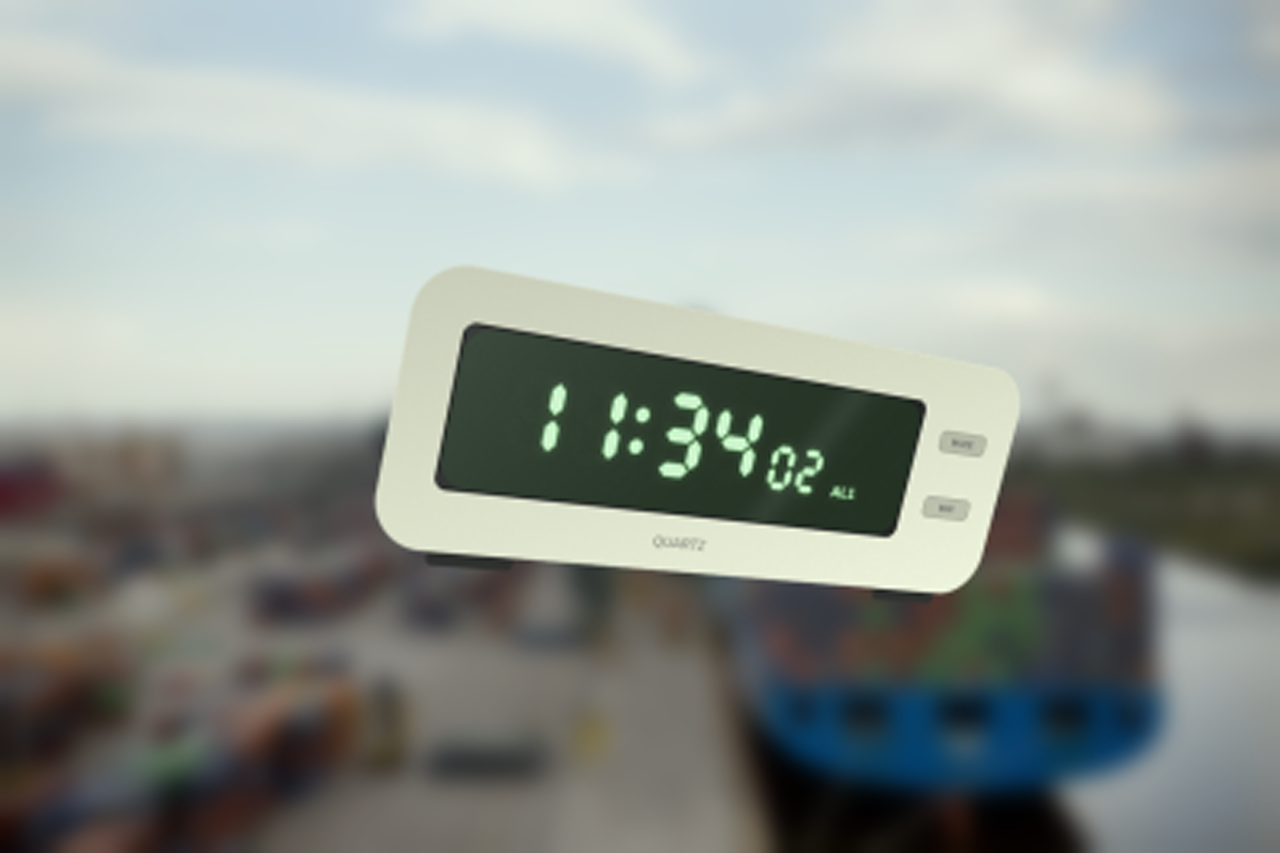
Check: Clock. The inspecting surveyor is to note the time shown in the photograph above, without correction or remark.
11:34:02
